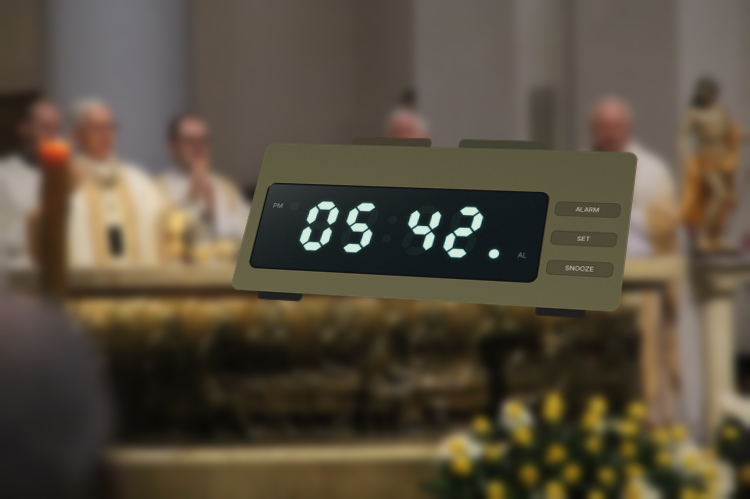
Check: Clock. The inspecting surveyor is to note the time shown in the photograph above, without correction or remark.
5:42
